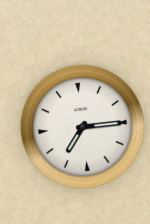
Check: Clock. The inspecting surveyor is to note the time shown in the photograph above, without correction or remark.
7:15
